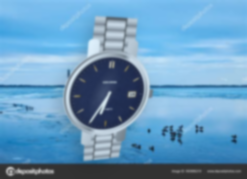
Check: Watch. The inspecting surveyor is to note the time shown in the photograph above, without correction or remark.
6:35
